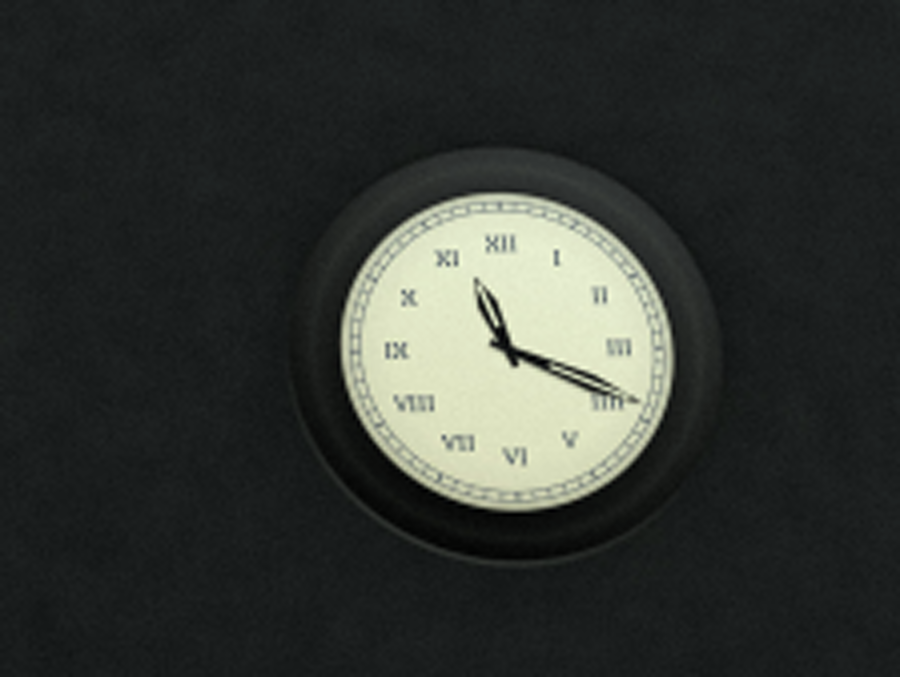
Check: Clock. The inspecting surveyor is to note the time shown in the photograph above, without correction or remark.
11:19
